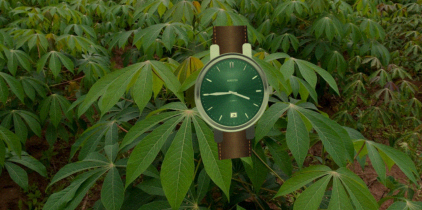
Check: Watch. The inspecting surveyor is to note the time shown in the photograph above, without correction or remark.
3:45
